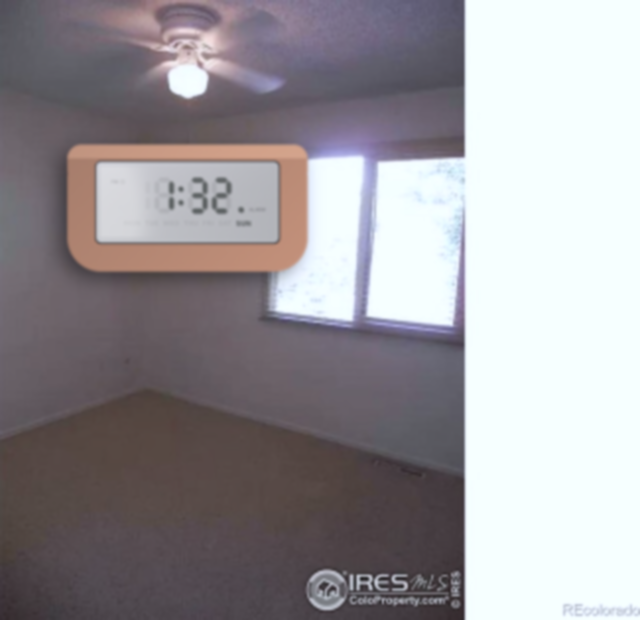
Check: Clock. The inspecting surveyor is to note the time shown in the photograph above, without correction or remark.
1:32
